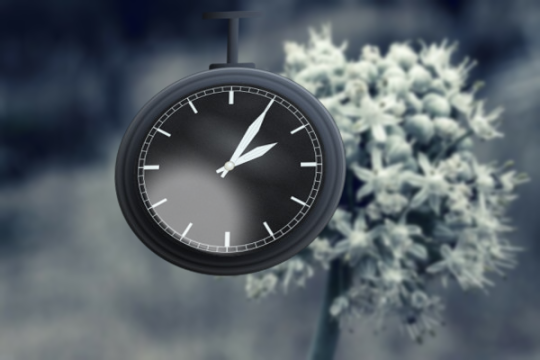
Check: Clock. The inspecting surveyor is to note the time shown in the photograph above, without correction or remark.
2:05
